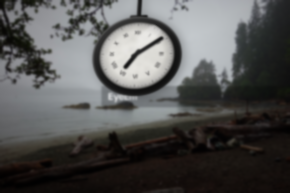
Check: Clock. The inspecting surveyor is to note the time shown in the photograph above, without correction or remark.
7:09
